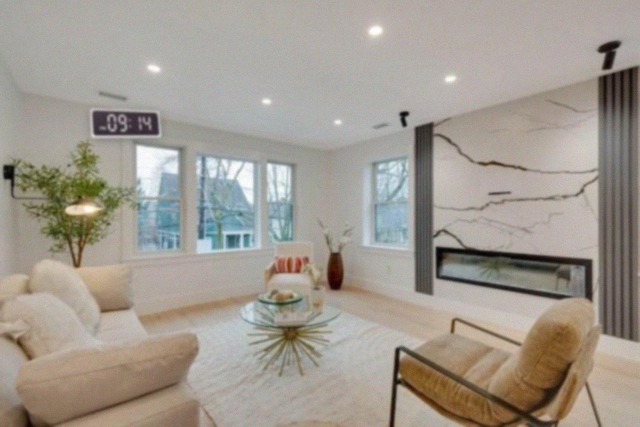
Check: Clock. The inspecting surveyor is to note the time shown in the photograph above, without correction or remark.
9:14
